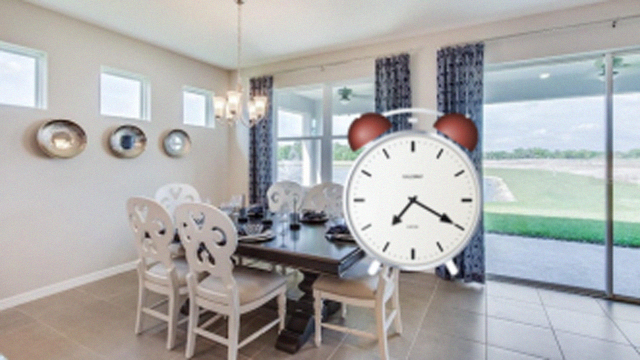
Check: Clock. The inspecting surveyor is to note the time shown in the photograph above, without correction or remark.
7:20
